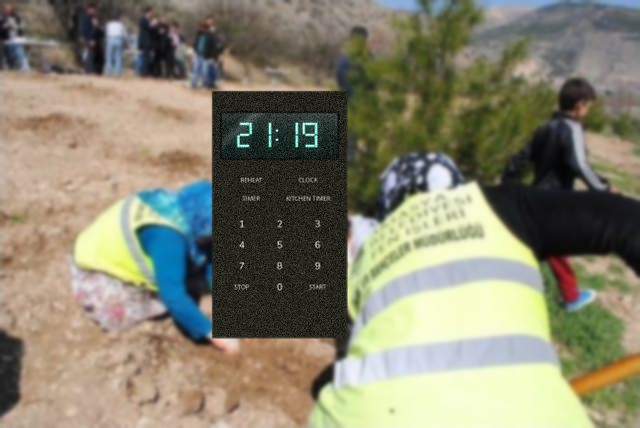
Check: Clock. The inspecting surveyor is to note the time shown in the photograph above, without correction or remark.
21:19
